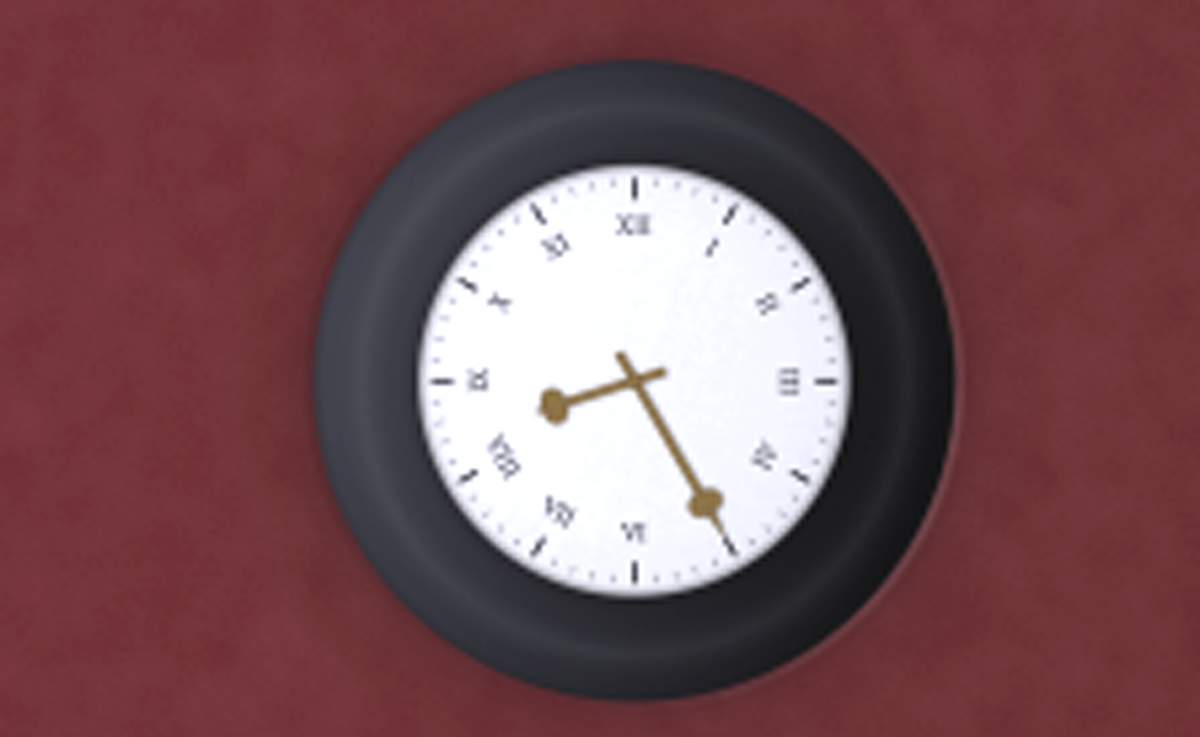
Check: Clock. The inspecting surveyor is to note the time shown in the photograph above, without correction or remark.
8:25
